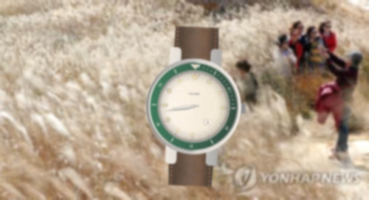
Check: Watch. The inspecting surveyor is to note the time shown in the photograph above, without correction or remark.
8:43
